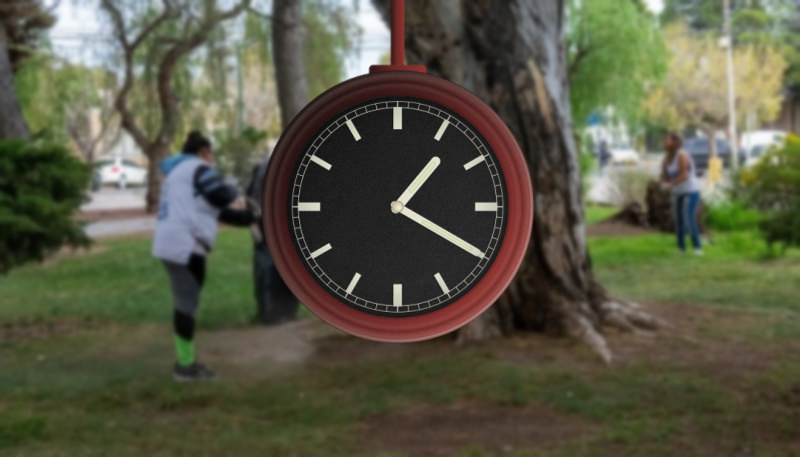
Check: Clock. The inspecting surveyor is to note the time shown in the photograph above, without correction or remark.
1:20
